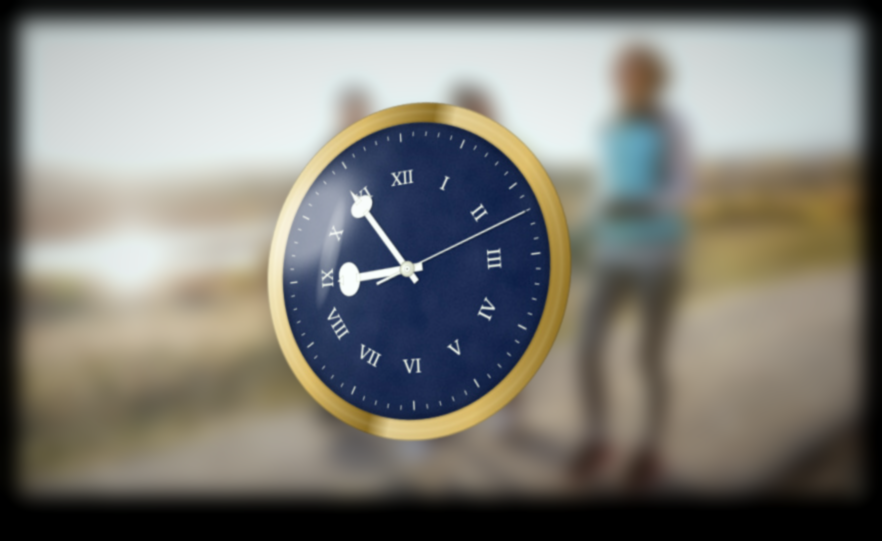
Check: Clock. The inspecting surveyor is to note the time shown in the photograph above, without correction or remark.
8:54:12
